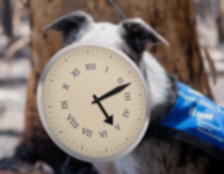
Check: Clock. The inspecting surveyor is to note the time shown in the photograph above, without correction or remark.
5:12
